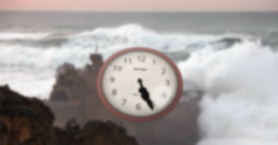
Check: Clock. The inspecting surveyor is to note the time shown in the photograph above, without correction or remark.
5:26
